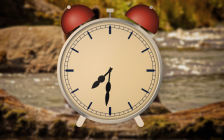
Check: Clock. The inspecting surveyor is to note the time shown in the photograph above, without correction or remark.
7:31
